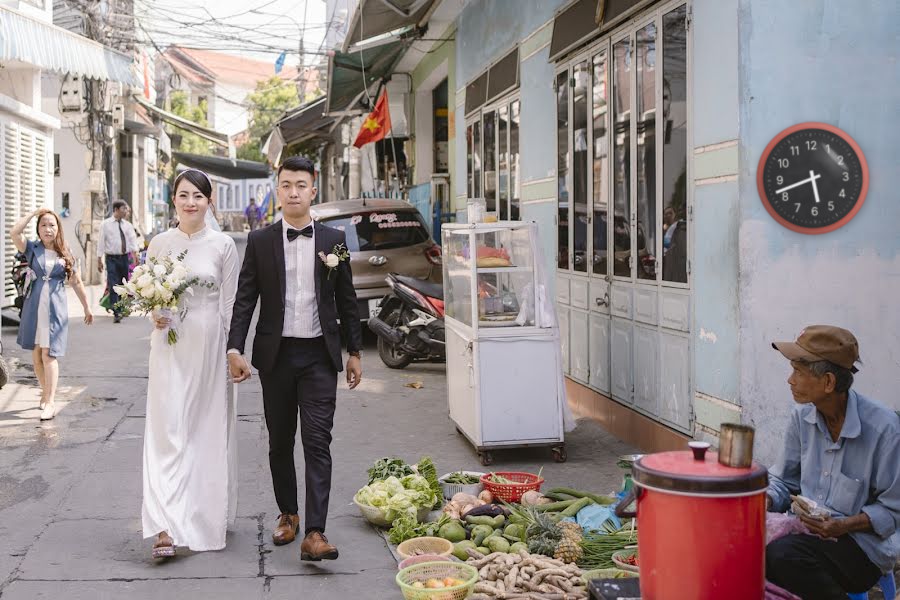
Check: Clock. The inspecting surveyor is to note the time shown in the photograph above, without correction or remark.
5:42
